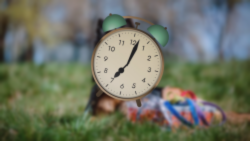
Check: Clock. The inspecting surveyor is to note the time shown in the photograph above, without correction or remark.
7:02
